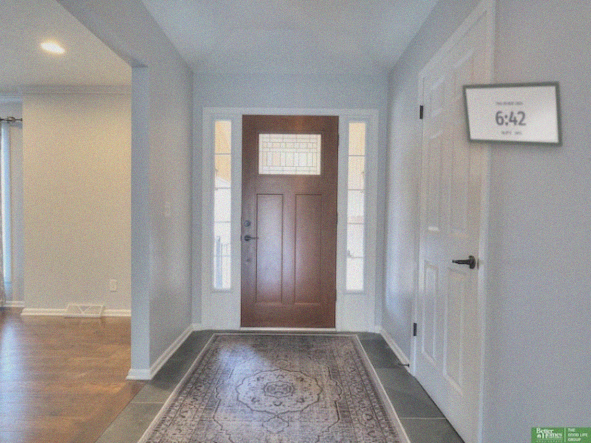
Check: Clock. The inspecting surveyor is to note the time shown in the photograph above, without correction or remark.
6:42
